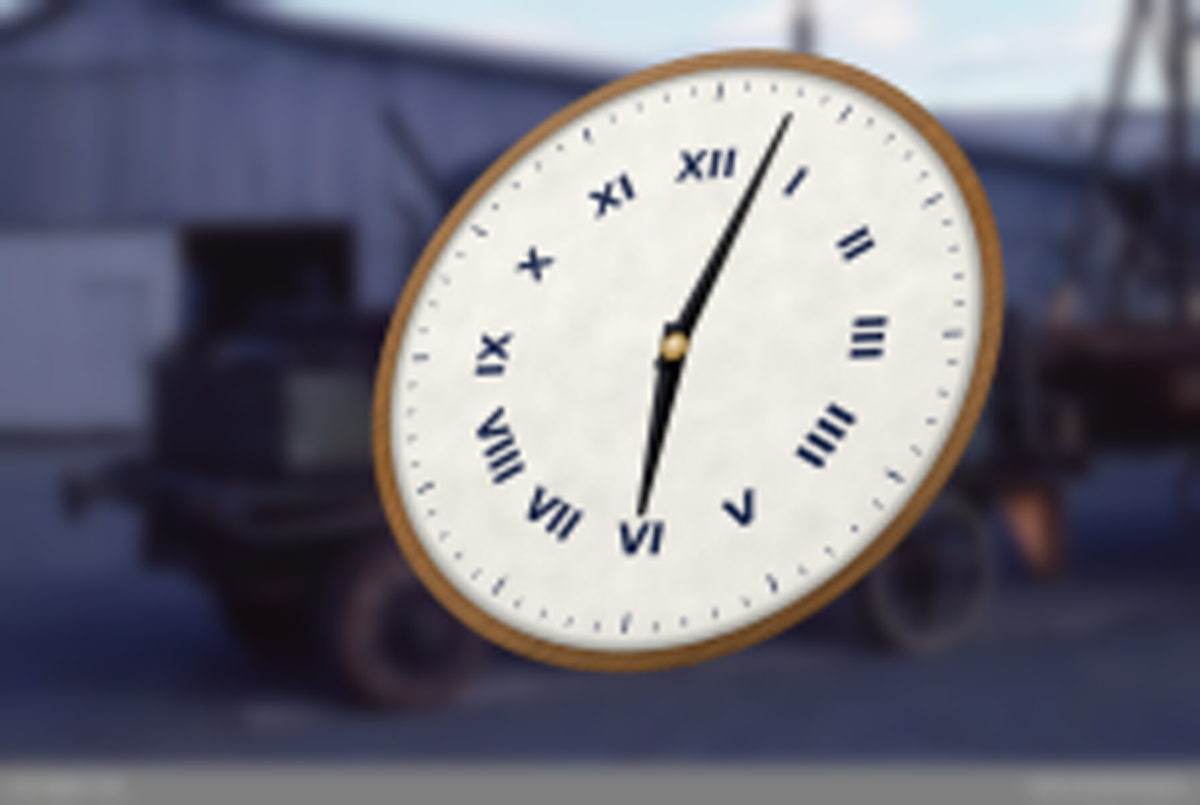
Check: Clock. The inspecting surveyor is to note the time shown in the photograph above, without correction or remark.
6:03
